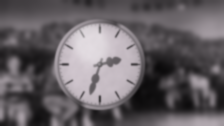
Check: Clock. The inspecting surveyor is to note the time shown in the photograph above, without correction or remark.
2:33
